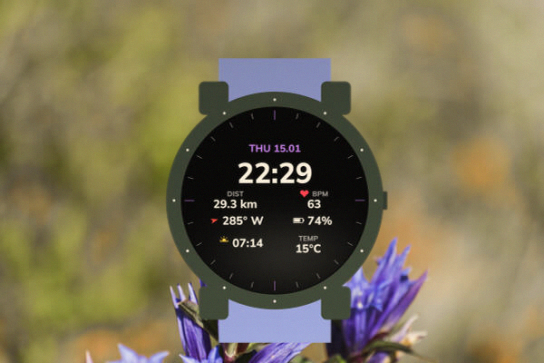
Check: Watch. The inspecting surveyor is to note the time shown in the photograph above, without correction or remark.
22:29
